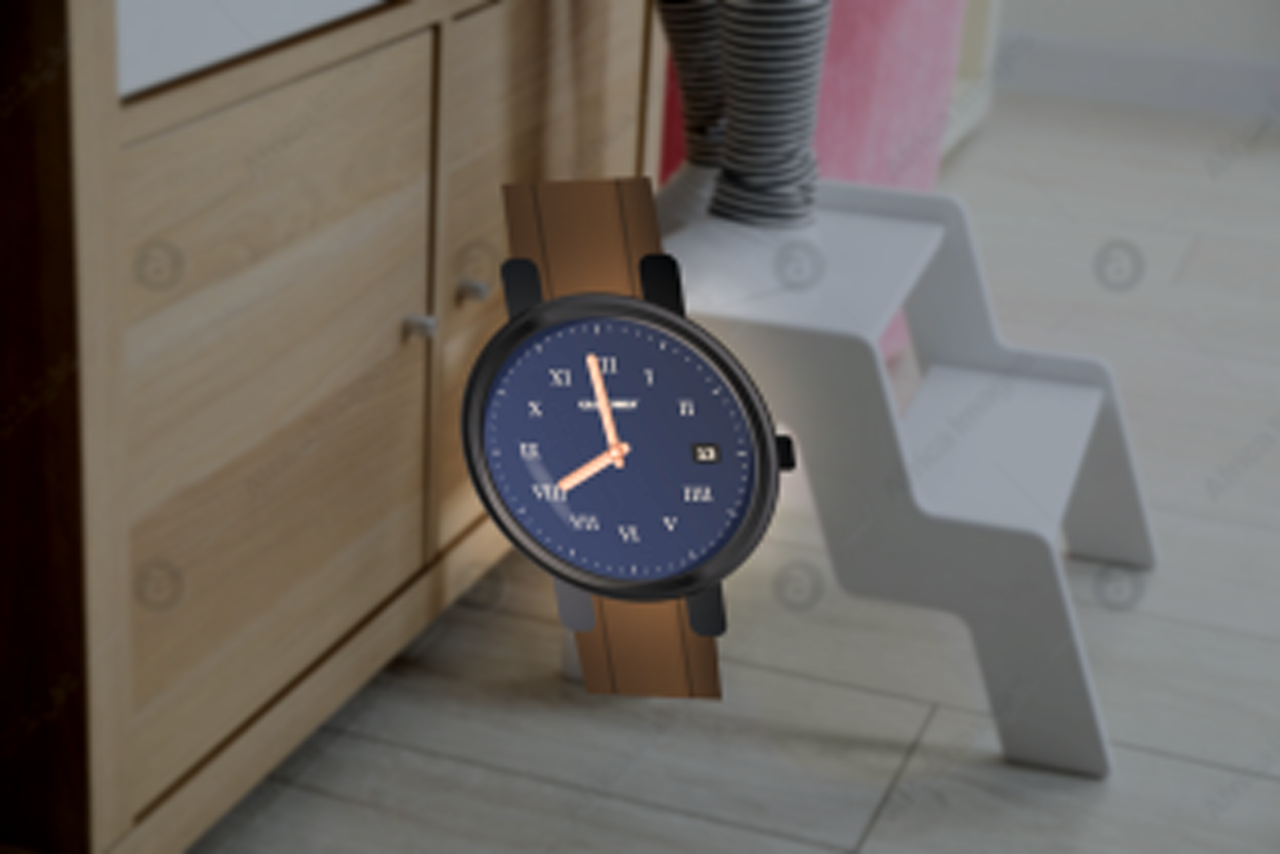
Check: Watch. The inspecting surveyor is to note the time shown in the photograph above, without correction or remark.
7:59
